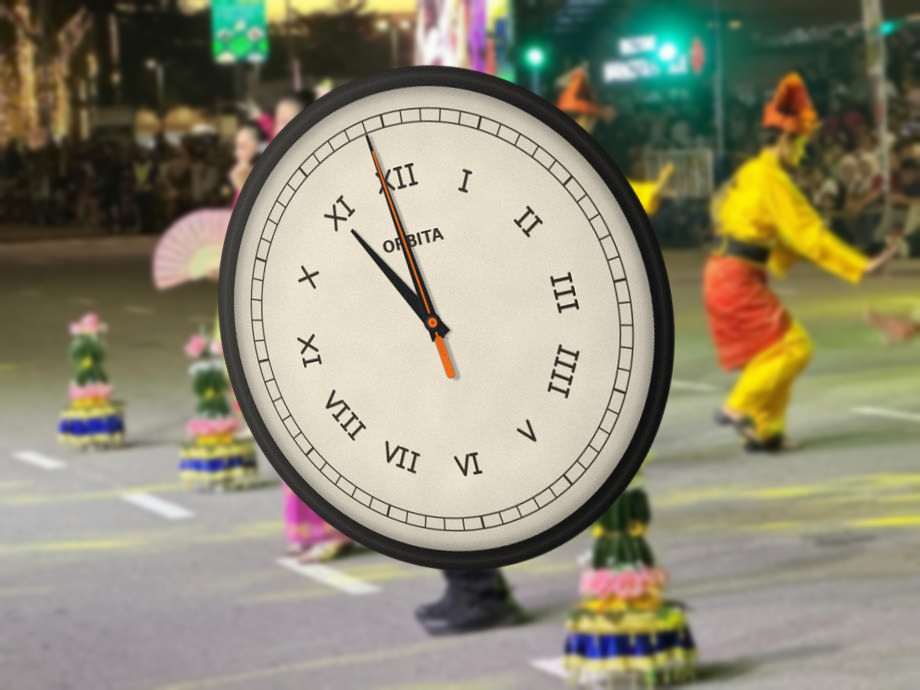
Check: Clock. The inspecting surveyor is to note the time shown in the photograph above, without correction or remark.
10:58:59
